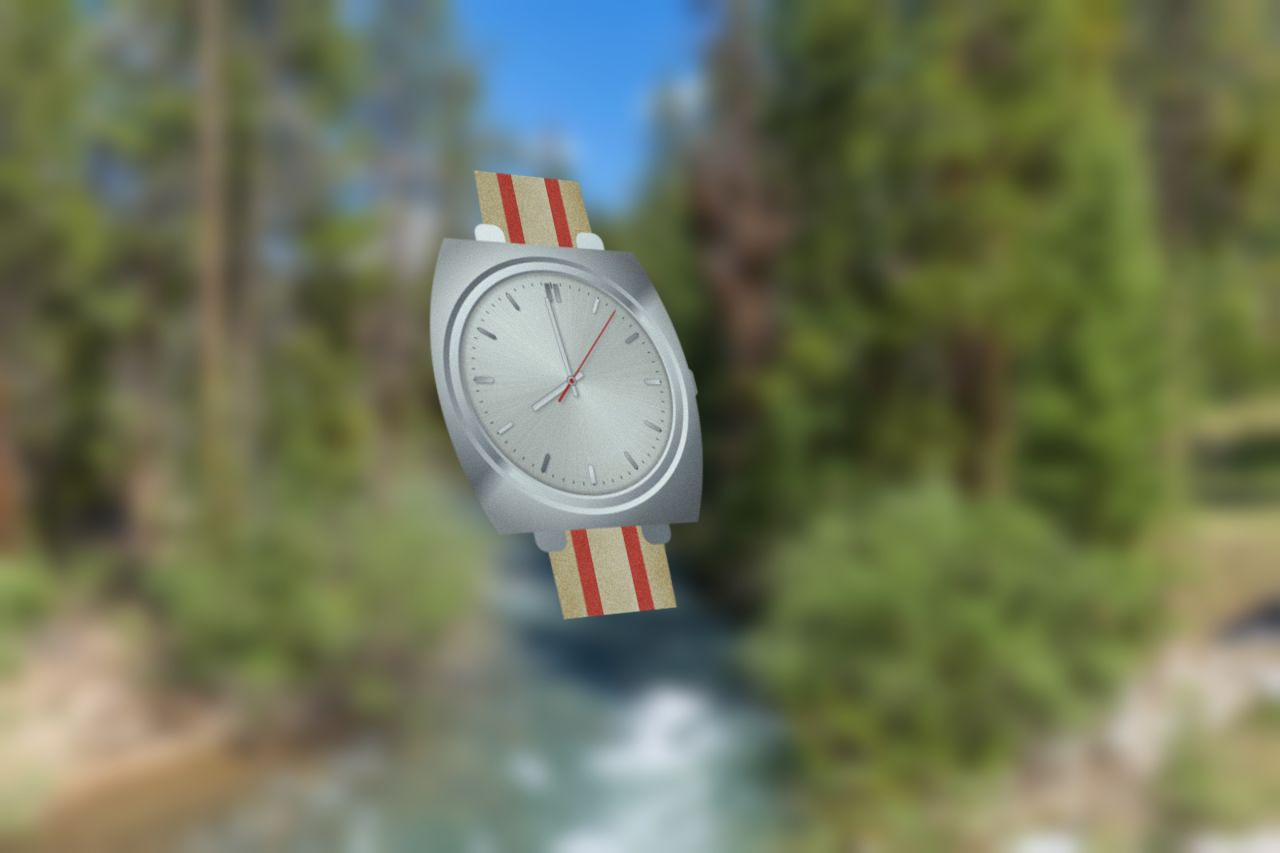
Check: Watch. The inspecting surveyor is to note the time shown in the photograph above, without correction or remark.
7:59:07
